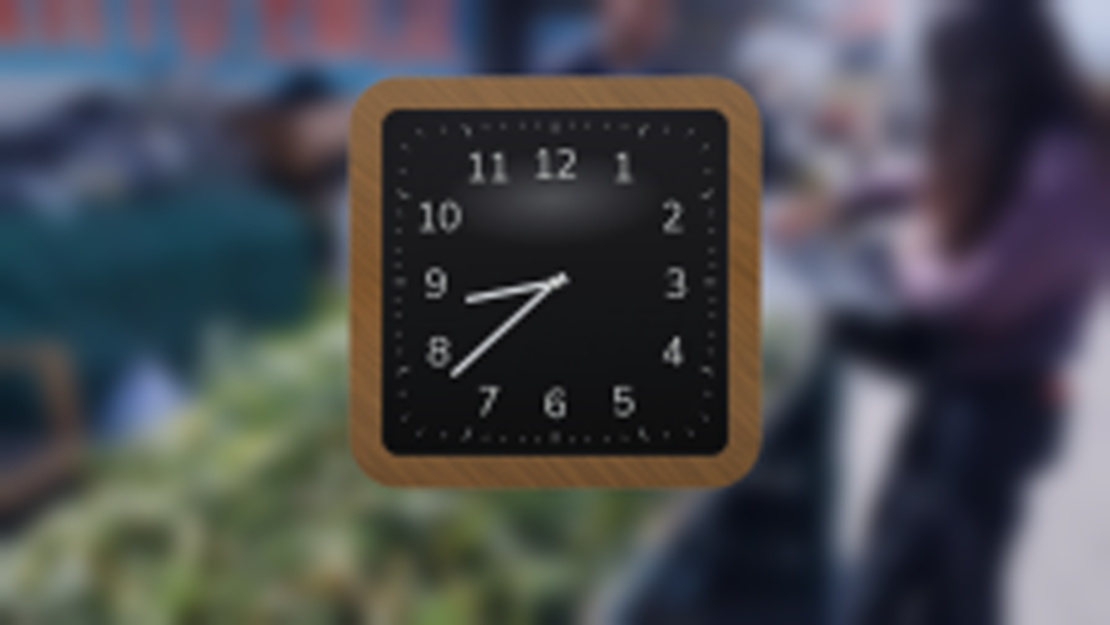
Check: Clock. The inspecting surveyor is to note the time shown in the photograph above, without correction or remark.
8:38
